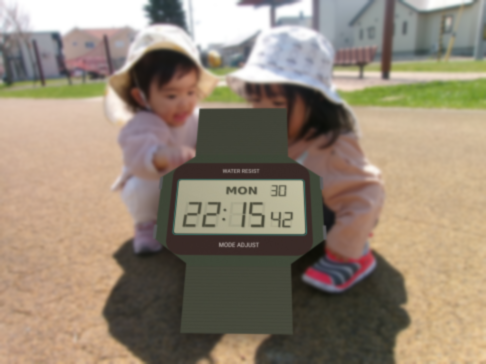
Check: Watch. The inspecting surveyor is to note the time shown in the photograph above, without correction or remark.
22:15:42
